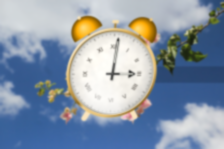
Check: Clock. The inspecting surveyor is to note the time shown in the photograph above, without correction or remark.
3:01
